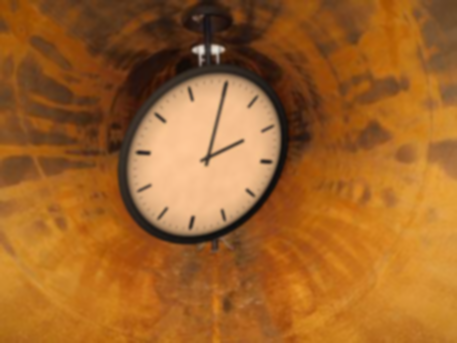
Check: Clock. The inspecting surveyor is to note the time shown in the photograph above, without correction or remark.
2:00
